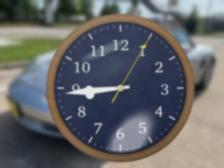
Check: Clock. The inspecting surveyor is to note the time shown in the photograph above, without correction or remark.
8:44:05
